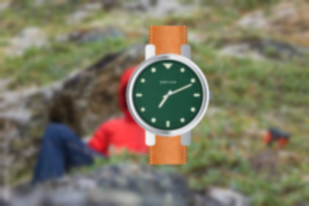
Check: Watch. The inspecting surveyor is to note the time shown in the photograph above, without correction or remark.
7:11
